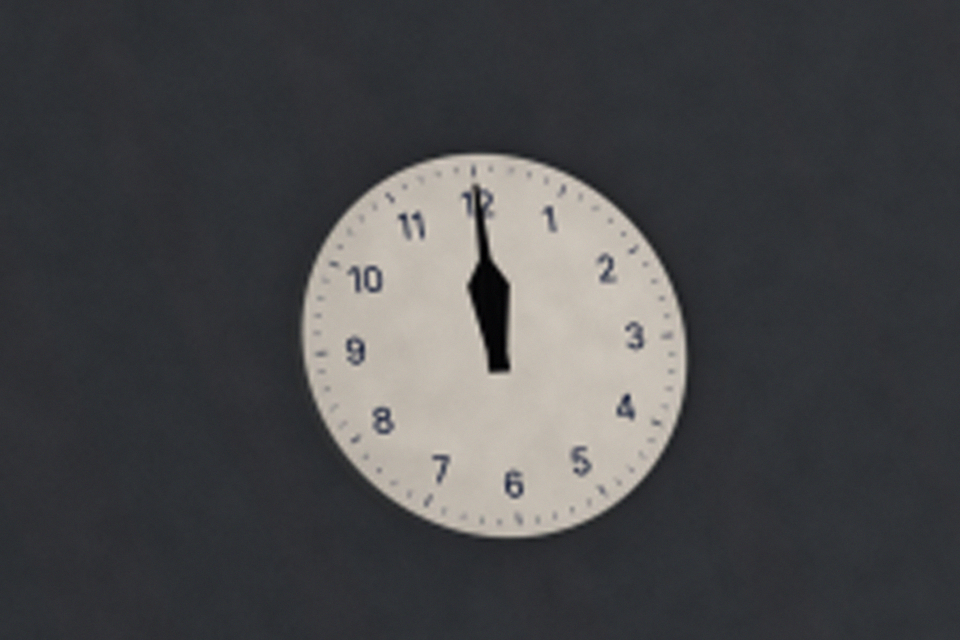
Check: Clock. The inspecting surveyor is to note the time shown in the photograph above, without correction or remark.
12:00
